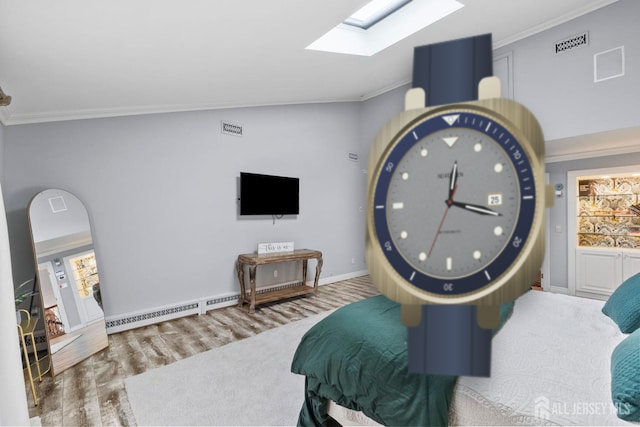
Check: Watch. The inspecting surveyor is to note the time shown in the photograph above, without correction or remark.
12:17:34
